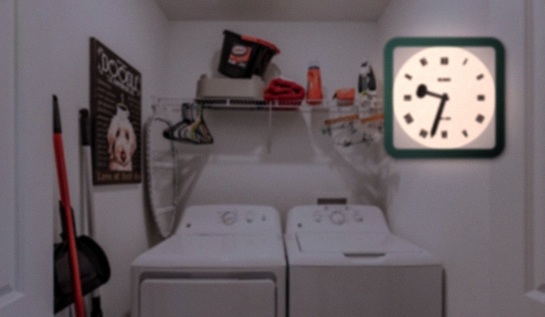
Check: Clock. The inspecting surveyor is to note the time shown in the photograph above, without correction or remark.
9:33
